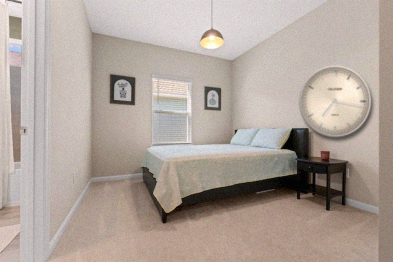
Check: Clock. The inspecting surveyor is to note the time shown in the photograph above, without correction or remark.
7:17
